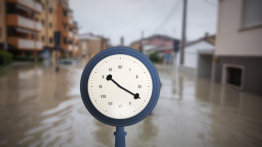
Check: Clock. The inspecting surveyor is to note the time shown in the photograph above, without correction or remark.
10:20
